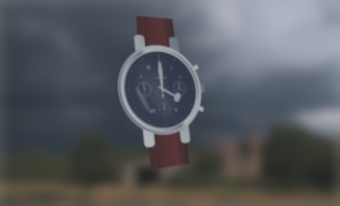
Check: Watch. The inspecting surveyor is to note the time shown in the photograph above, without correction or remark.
4:00
